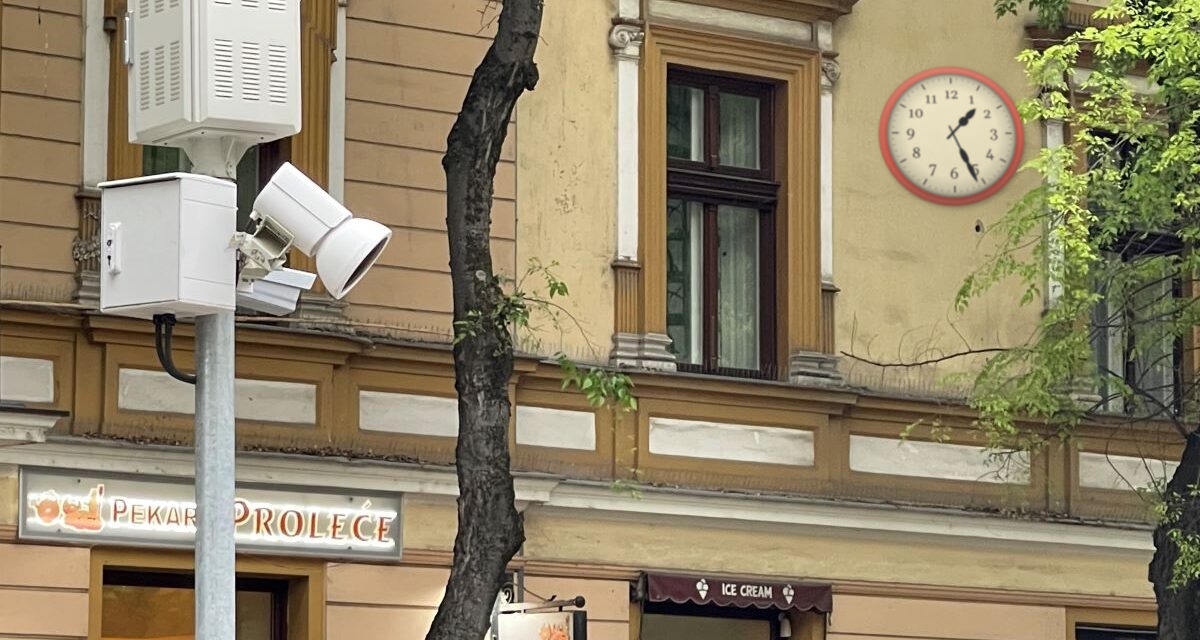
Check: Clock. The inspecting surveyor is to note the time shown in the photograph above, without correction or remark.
1:26
